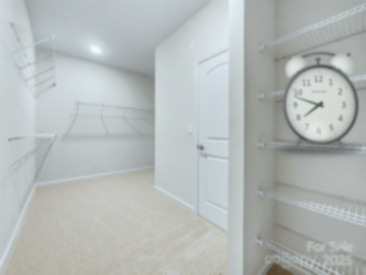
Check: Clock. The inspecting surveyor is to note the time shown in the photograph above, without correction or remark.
7:48
